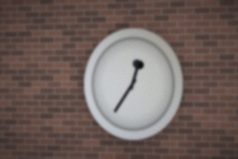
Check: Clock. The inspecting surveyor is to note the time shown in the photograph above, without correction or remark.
12:36
